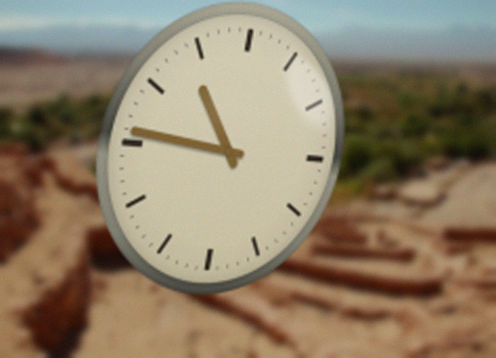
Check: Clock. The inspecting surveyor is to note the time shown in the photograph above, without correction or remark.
10:46
